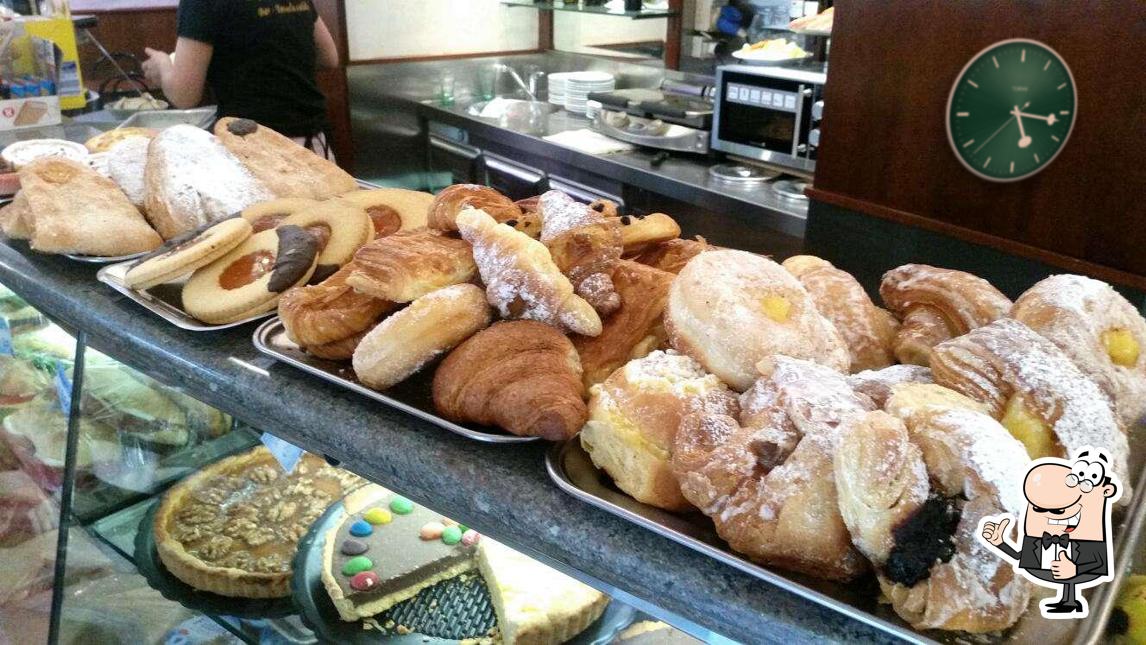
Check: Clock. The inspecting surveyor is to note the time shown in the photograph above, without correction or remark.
5:16:38
